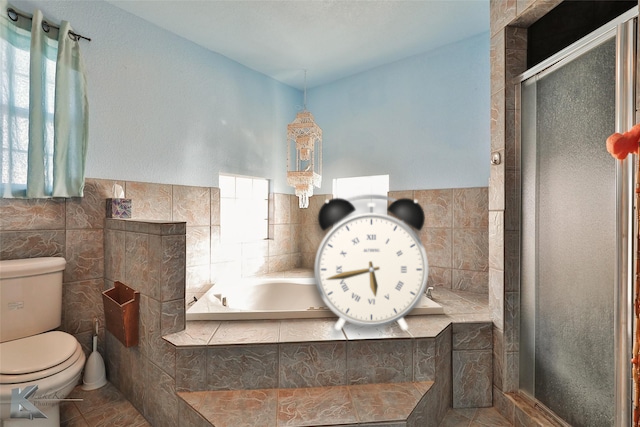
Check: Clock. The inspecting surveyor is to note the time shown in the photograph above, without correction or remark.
5:43
